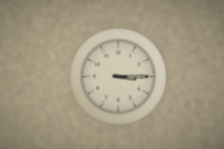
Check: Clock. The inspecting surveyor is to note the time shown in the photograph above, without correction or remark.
3:15
